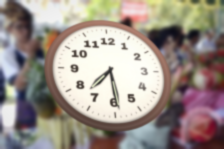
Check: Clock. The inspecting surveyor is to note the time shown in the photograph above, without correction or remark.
7:29
